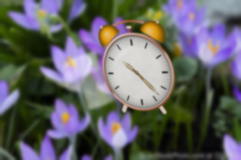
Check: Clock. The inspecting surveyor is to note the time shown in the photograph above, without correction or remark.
10:23
